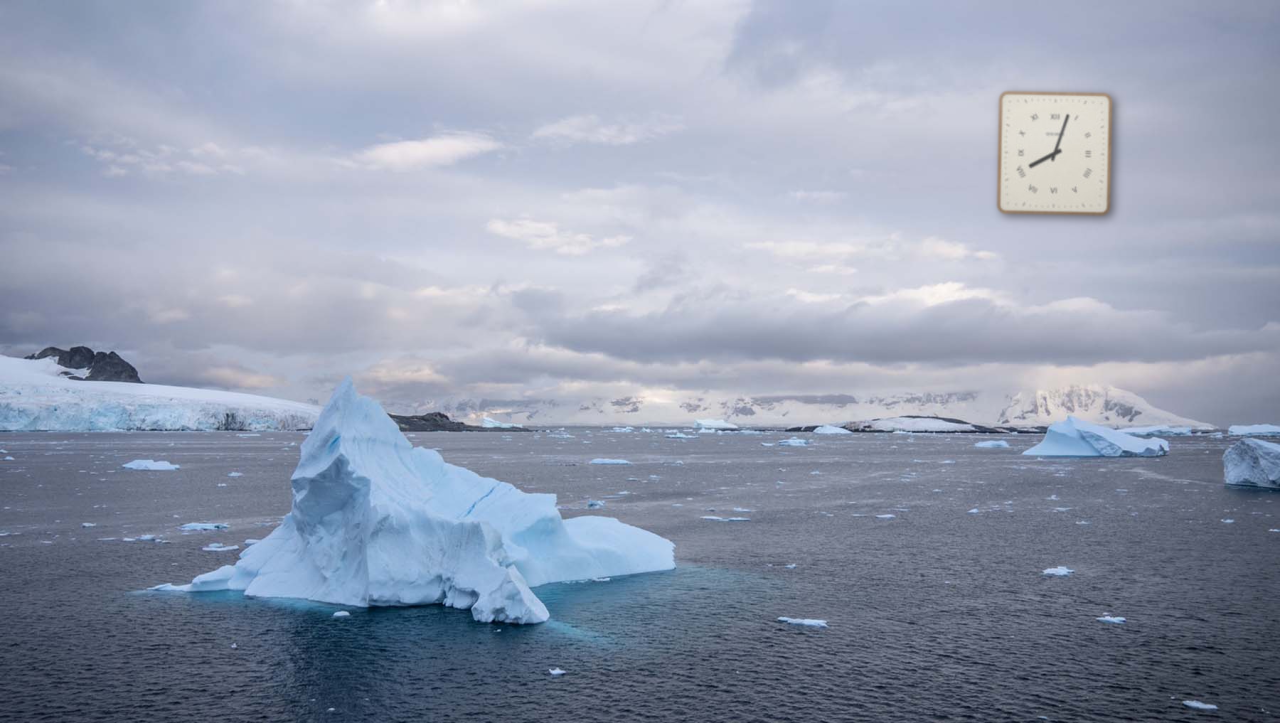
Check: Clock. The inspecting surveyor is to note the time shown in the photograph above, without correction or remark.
8:03
